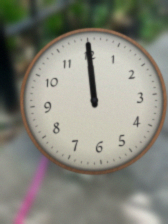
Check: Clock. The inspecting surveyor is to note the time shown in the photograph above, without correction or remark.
12:00
